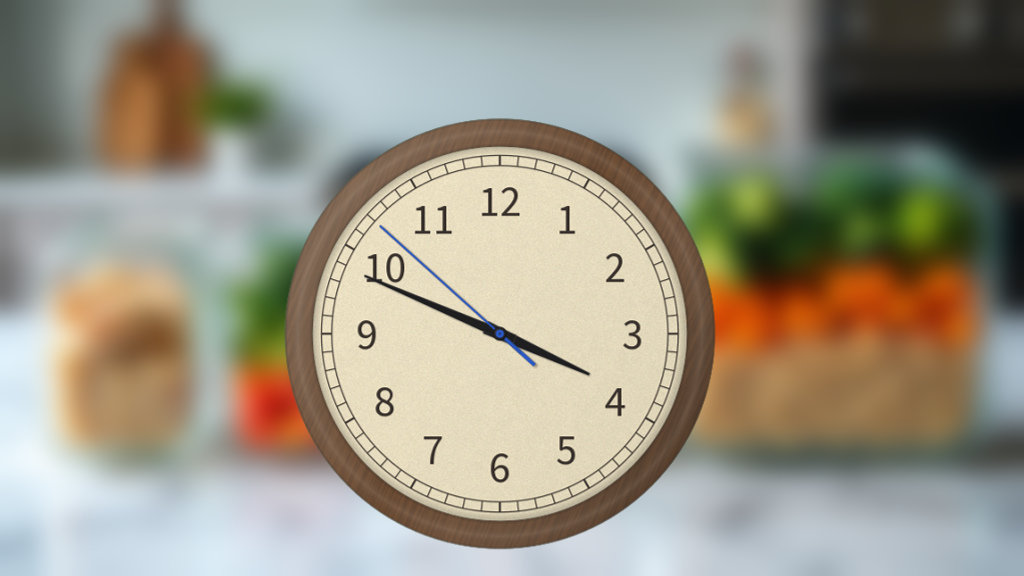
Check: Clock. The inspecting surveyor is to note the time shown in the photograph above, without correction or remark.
3:48:52
